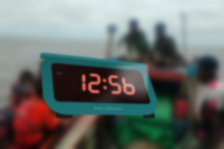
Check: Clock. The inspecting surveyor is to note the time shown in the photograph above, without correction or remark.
12:56
